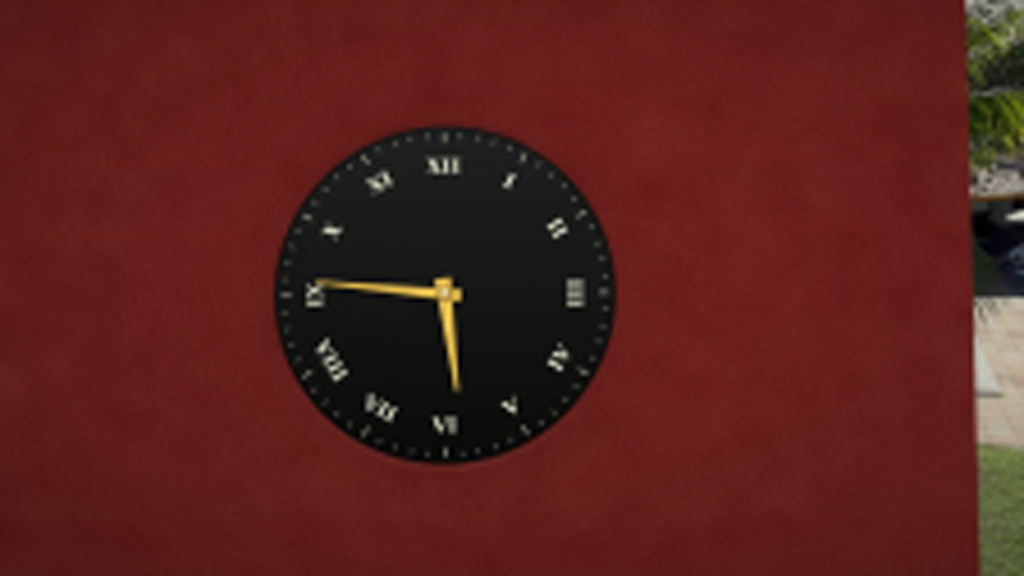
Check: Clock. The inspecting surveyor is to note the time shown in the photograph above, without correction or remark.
5:46
